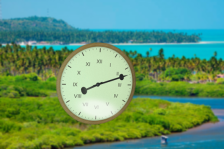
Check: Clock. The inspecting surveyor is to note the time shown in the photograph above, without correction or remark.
8:12
